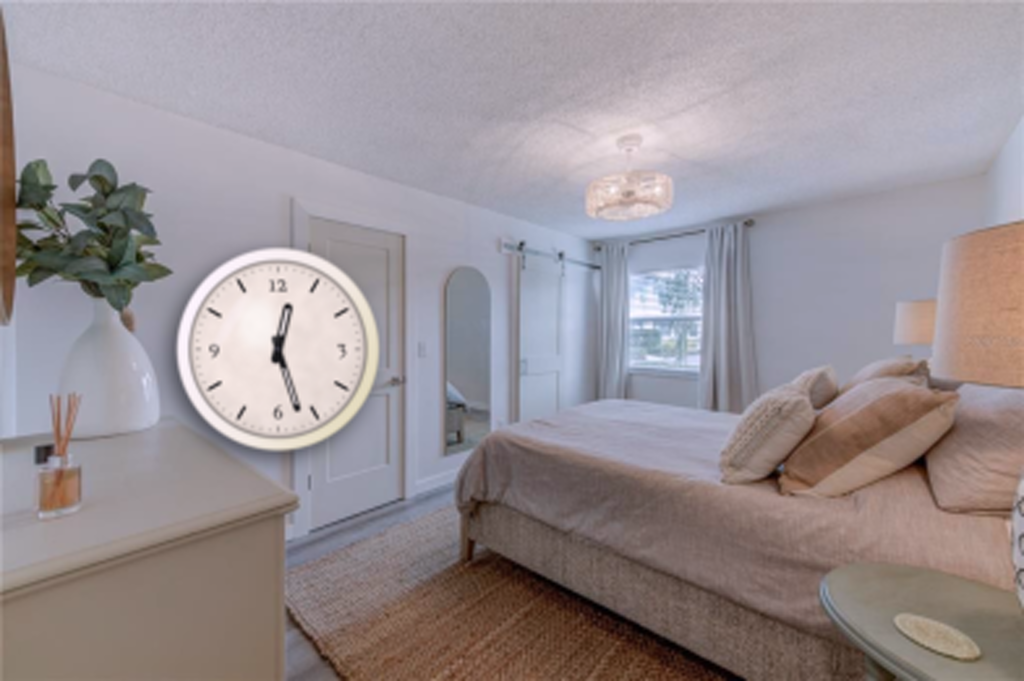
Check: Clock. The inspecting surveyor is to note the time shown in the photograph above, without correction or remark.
12:27
